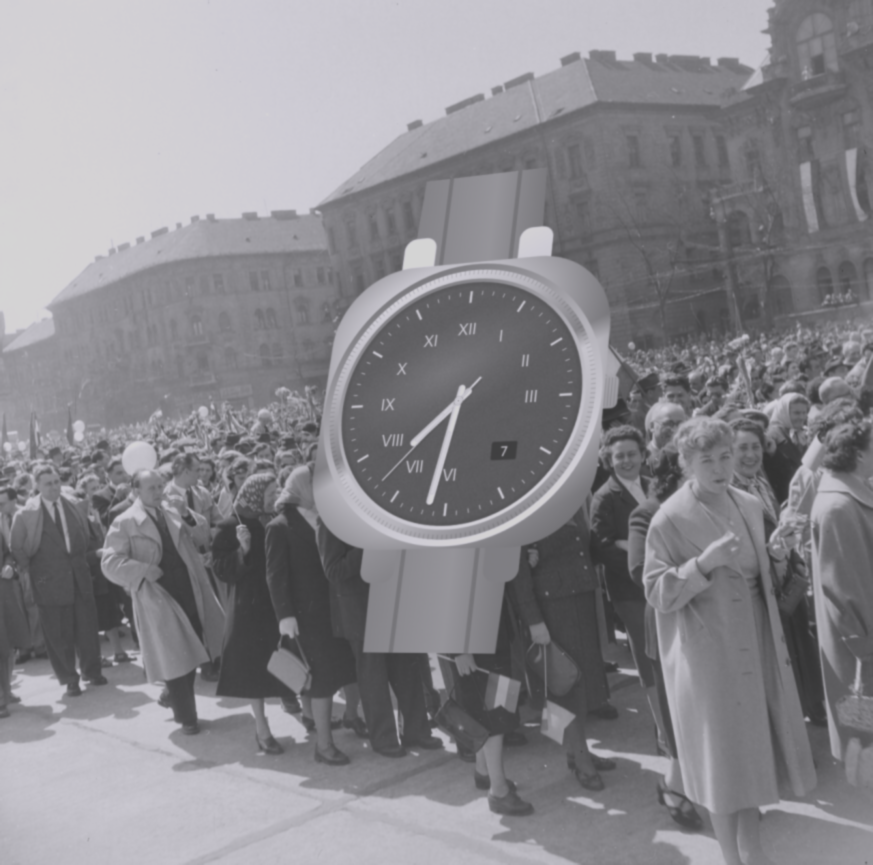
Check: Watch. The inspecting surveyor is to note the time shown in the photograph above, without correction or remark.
7:31:37
